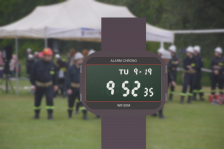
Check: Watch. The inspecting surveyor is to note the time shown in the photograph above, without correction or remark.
9:52:35
